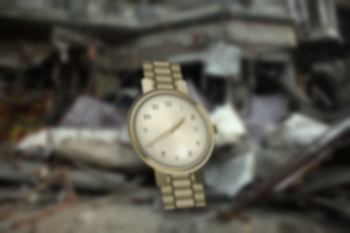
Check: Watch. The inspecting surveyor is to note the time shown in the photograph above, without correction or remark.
1:40
